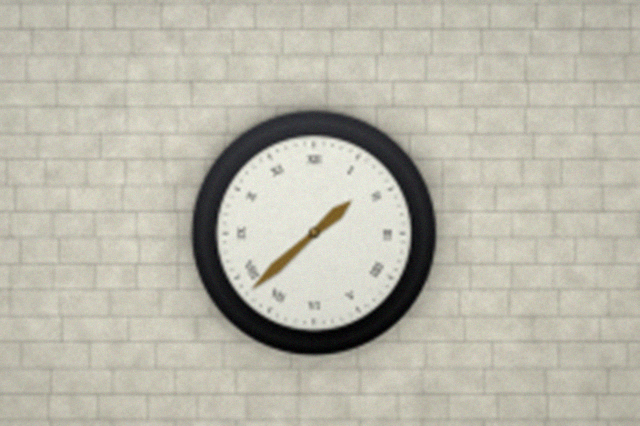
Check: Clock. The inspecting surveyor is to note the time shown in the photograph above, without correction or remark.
1:38
